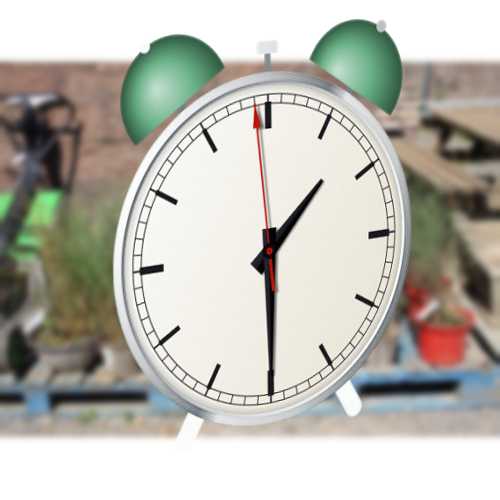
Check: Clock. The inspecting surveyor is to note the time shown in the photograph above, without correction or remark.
1:29:59
